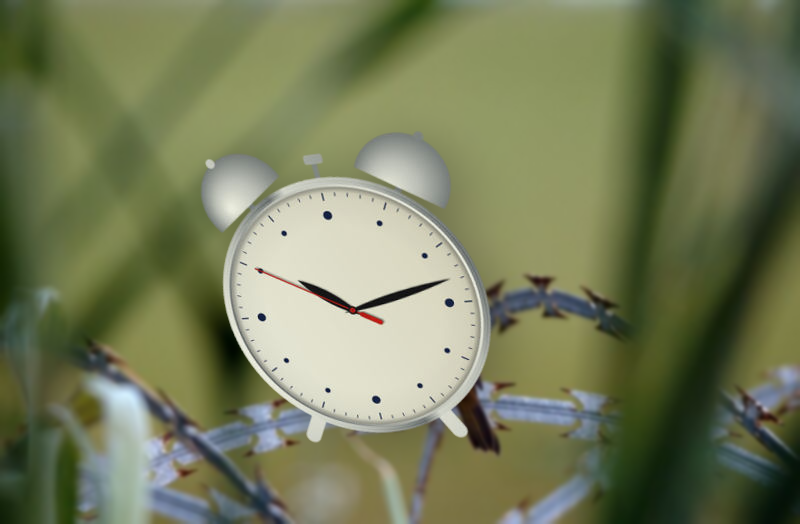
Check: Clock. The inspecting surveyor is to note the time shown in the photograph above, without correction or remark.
10:12:50
